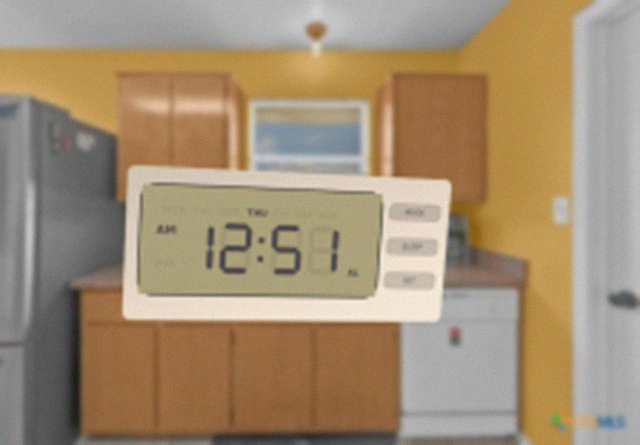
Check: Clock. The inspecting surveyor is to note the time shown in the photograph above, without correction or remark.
12:51
